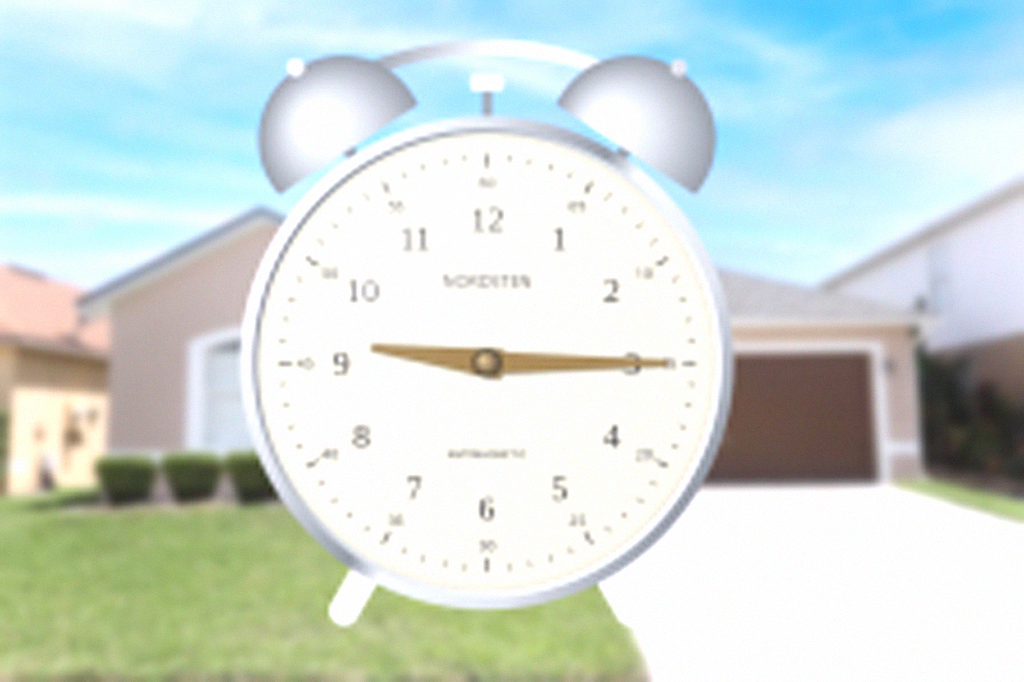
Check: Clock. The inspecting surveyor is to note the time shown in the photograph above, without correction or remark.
9:15
